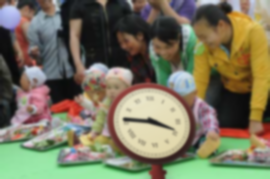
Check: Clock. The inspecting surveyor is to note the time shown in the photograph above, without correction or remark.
3:46
